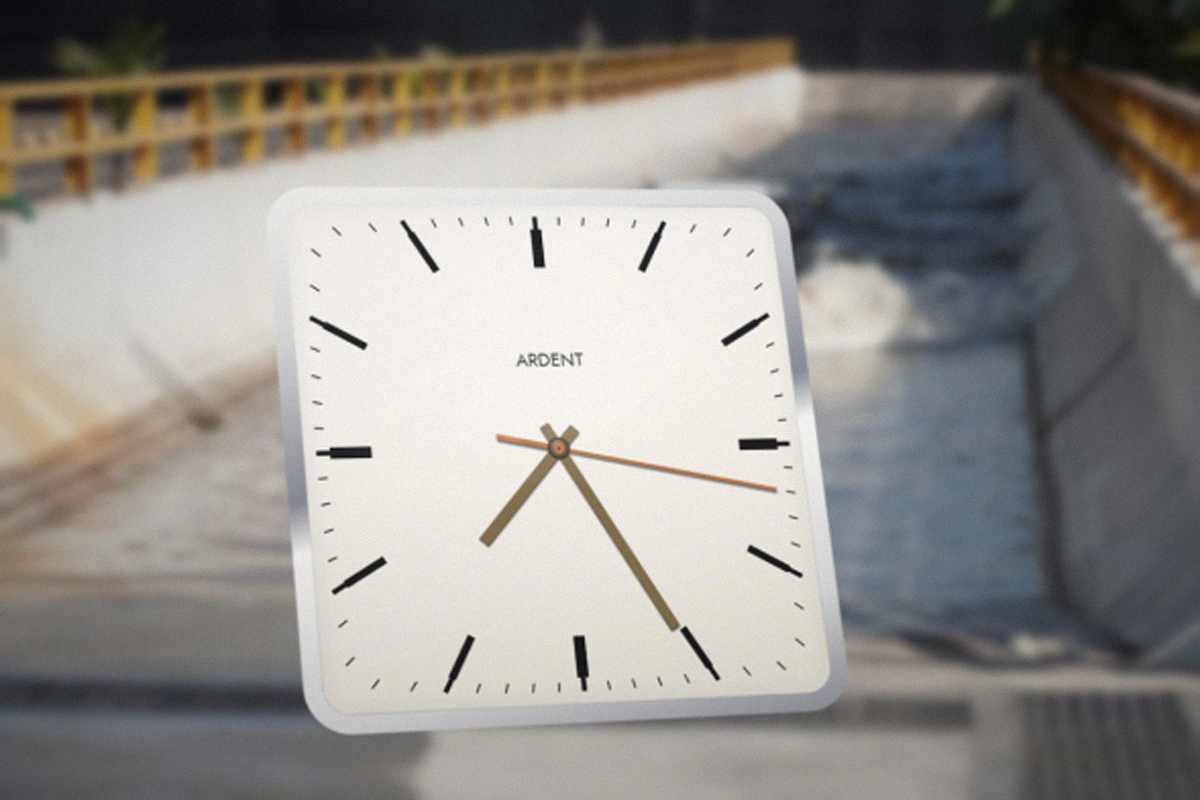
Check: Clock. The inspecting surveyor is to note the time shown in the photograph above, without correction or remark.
7:25:17
